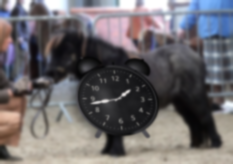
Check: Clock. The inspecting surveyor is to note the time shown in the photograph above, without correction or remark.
1:43
